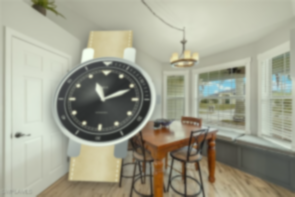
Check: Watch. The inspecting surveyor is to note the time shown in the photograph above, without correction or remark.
11:11
